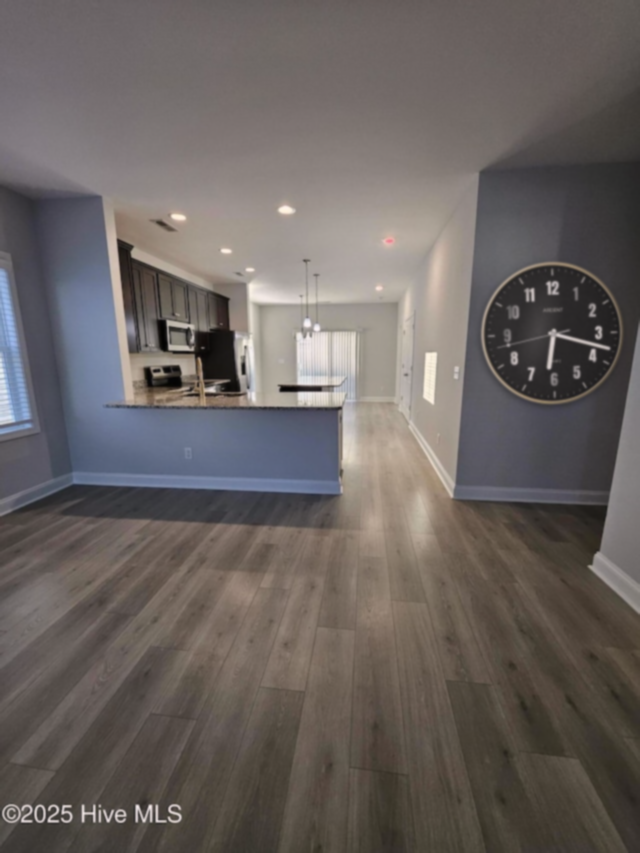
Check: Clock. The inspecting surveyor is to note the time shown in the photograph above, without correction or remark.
6:17:43
